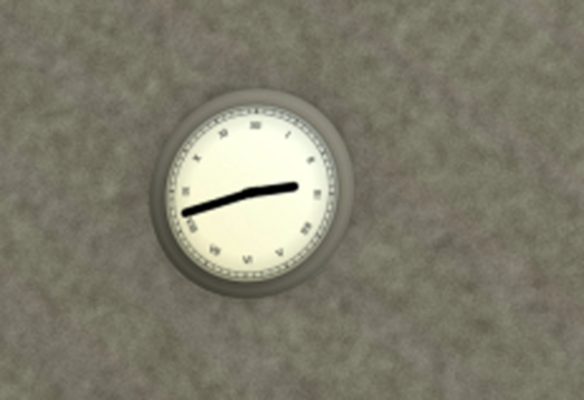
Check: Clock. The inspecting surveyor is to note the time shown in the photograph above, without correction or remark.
2:42
